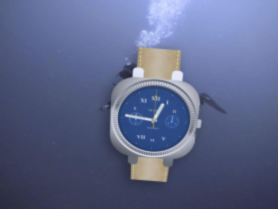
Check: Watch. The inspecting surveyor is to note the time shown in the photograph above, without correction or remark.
12:46
